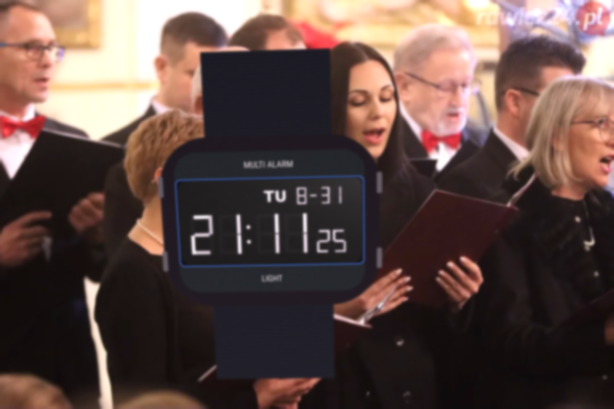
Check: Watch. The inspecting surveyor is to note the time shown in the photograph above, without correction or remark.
21:11:25
